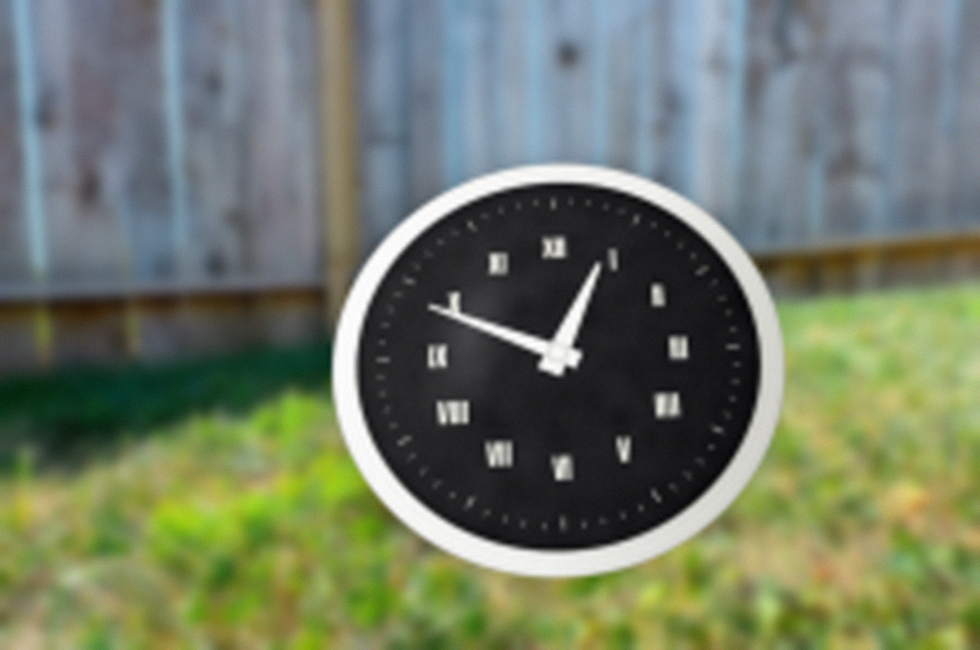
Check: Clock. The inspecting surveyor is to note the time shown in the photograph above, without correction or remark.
12:49
